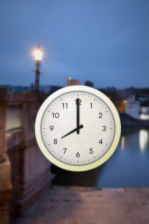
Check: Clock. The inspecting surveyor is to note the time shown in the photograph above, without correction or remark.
8:00
